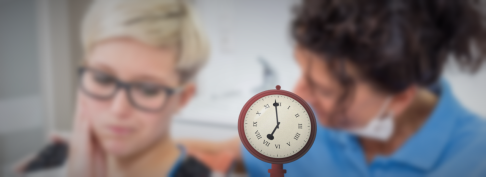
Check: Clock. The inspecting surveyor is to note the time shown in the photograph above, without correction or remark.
6:59
